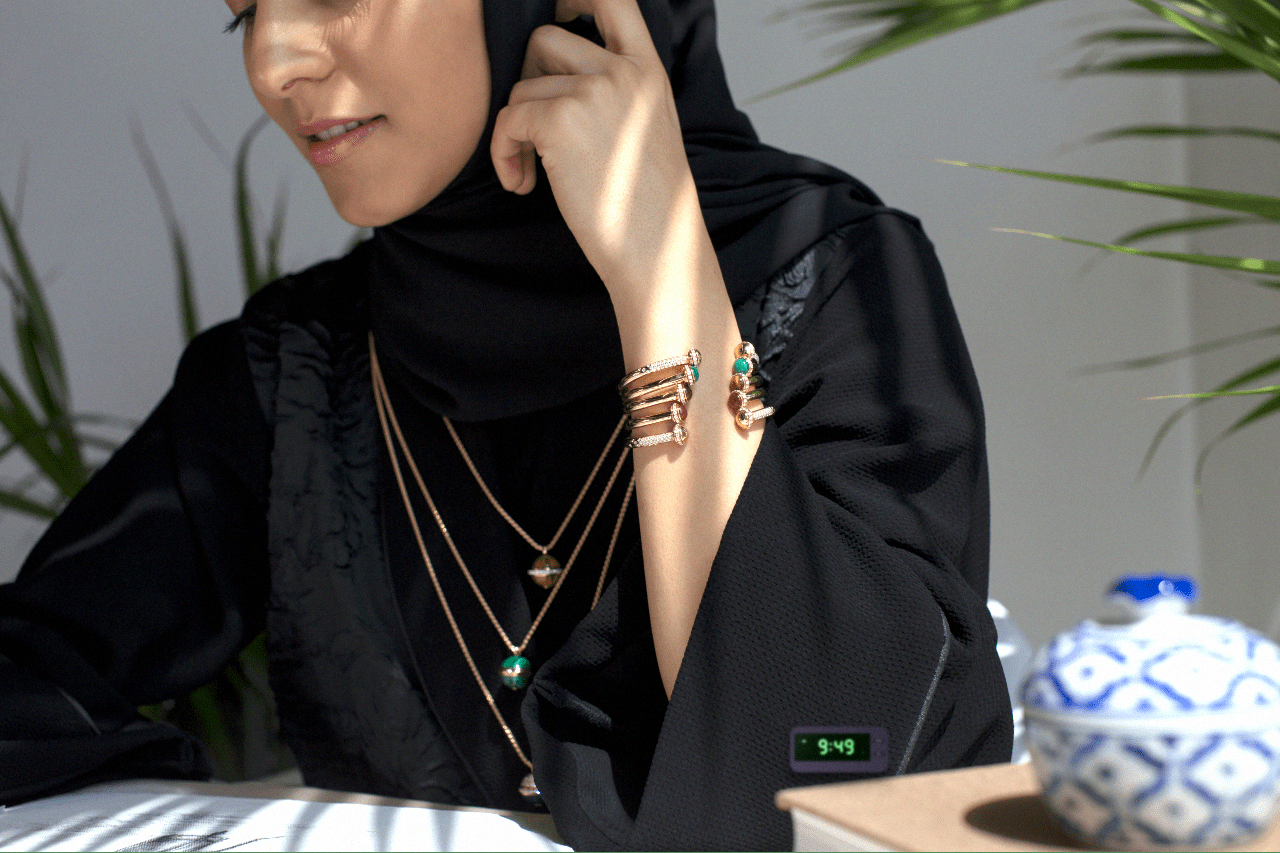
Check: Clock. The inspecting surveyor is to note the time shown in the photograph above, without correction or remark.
9:49
